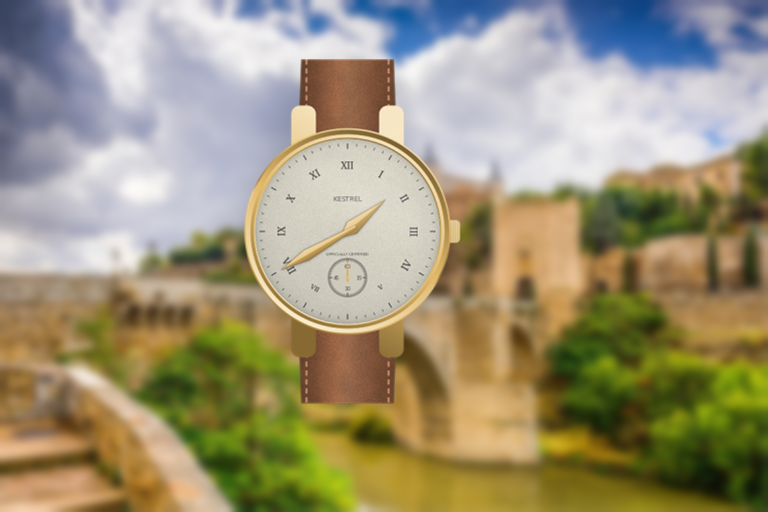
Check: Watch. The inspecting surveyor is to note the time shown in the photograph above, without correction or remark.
1:40
